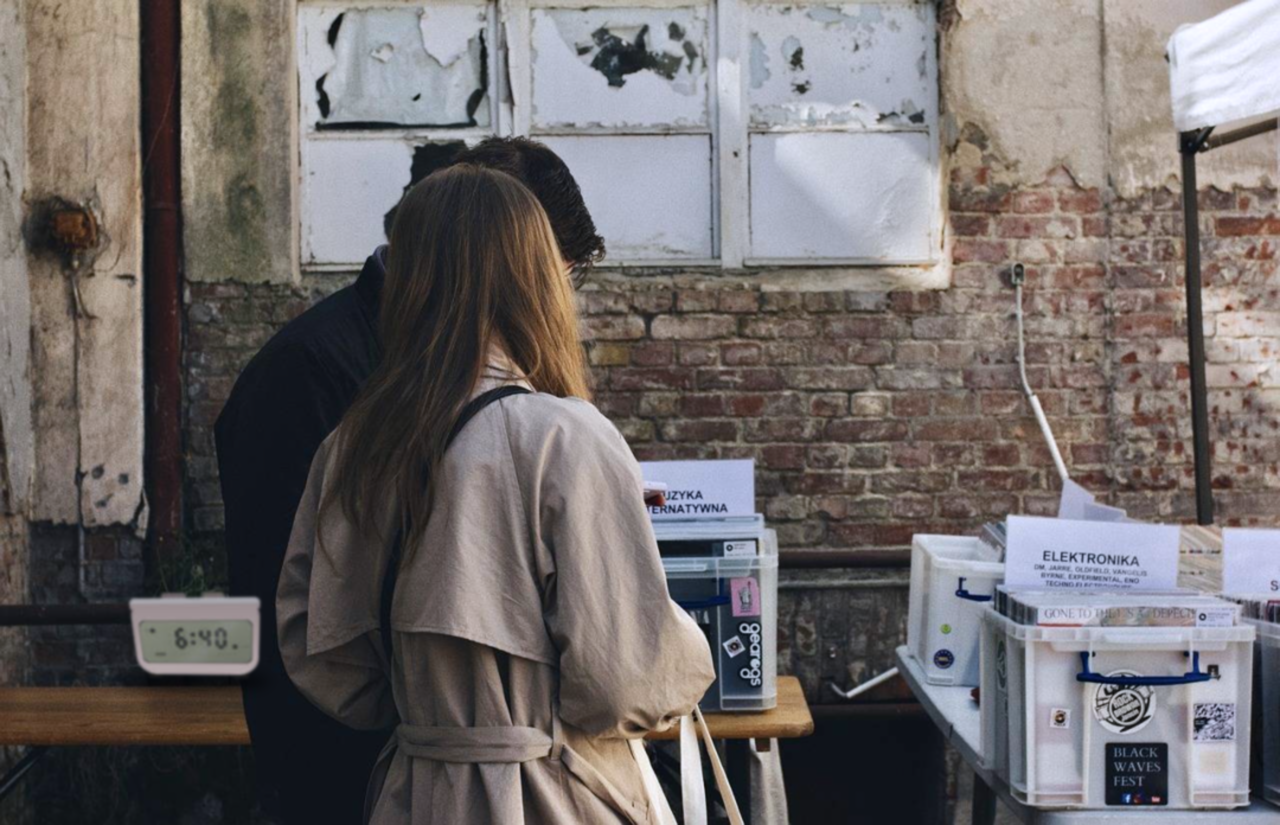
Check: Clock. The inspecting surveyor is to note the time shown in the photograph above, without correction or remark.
6:40
